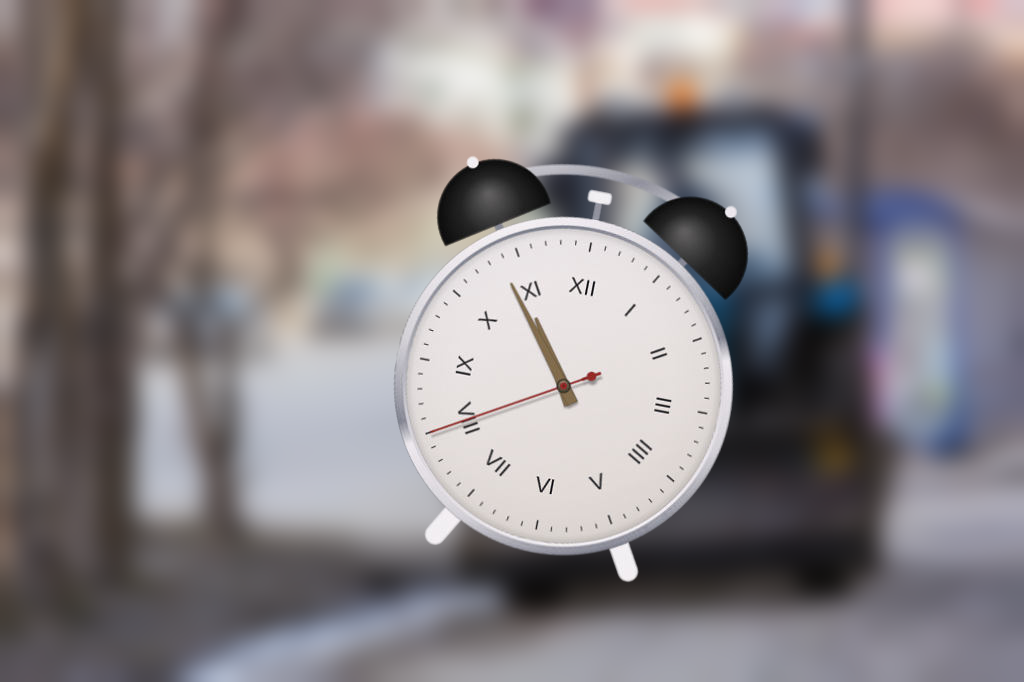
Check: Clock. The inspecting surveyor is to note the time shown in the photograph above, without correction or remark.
10:53:40
